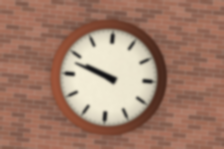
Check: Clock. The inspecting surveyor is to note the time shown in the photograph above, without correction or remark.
9:48
